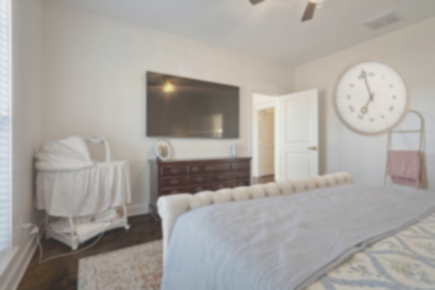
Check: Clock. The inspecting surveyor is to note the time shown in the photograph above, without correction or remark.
6:57
